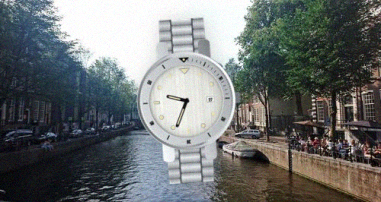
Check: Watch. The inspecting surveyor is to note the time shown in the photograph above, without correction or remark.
9:34
